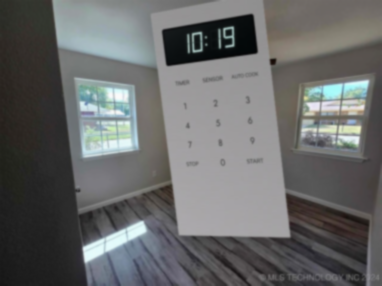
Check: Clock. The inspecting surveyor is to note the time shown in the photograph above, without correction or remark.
10:19
